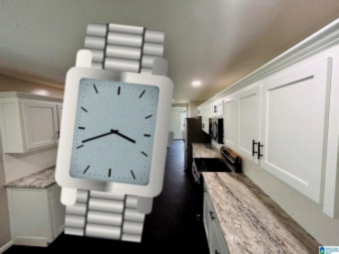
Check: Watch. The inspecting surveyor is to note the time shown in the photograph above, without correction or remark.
3:41
